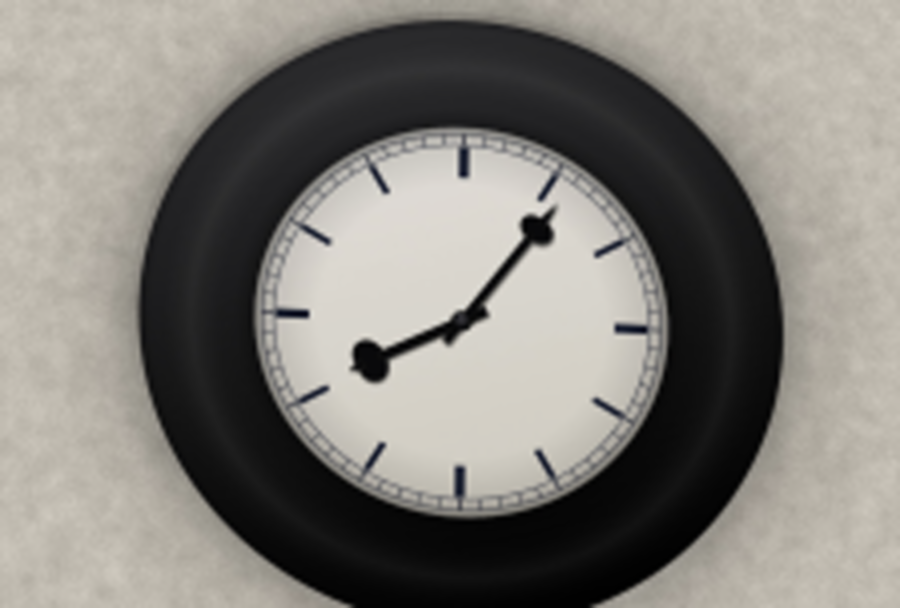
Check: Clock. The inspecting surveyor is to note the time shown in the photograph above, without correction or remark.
8:06
